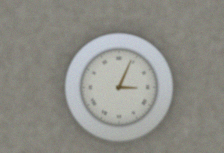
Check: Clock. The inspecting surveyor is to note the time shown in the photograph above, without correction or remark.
3:04
